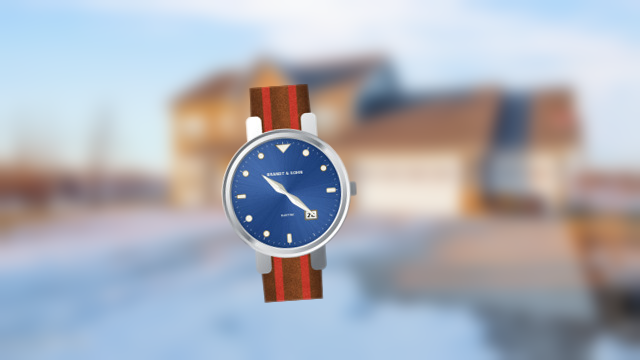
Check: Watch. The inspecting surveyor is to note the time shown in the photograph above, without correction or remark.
10:22
